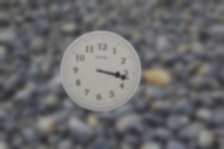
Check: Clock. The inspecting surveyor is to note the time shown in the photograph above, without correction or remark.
3:17
